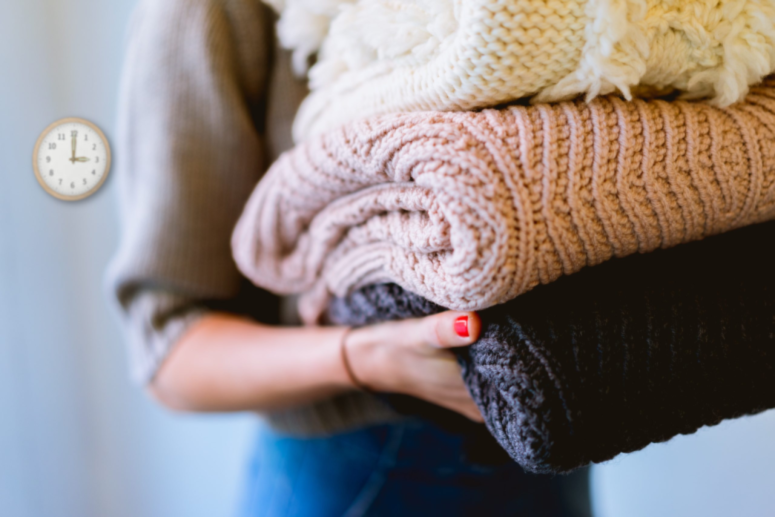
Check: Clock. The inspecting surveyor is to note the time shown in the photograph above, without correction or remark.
3:00
